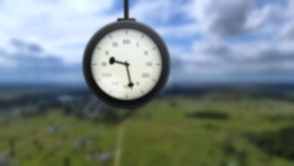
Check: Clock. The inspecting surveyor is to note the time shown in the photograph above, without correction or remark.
9:28
